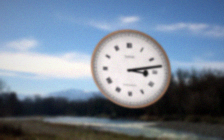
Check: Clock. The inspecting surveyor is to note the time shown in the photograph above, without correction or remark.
3:13
